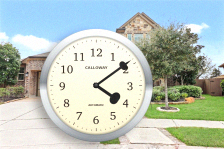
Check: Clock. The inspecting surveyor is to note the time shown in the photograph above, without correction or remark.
4:09
